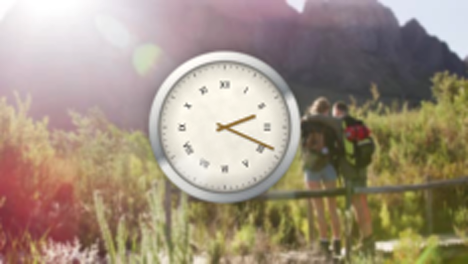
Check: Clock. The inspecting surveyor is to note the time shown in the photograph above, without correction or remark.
2:19
